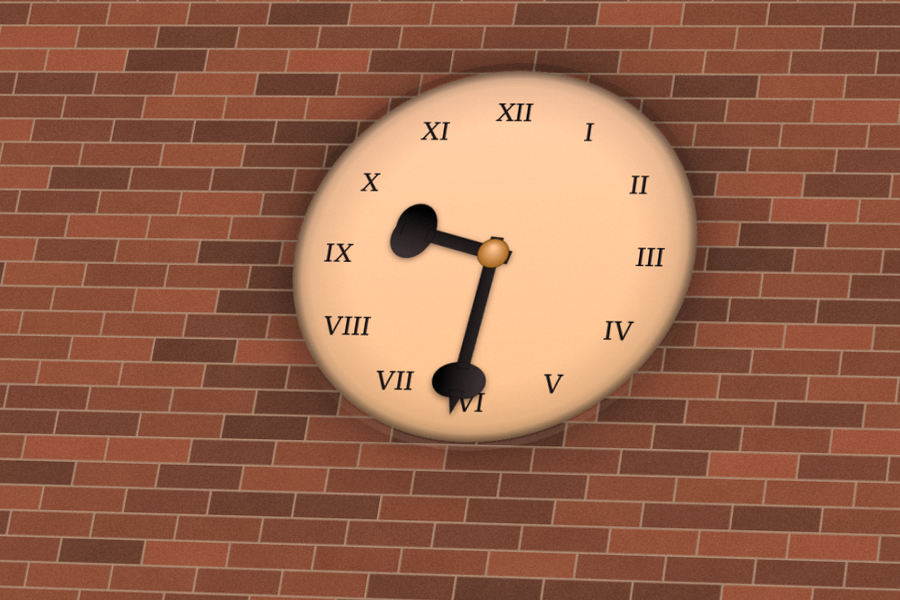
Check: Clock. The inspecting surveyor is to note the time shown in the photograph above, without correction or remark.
9:31
